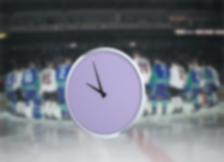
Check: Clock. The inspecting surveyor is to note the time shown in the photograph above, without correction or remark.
9:57
